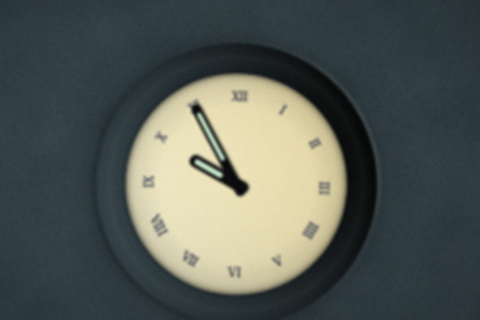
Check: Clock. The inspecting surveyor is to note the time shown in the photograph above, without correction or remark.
9:55
